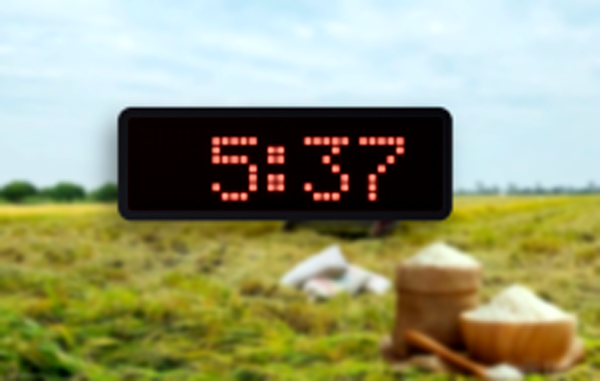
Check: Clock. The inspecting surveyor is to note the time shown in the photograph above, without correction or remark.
5:37
